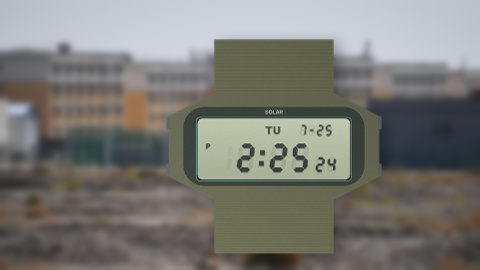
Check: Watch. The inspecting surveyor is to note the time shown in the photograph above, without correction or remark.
2:25:24
